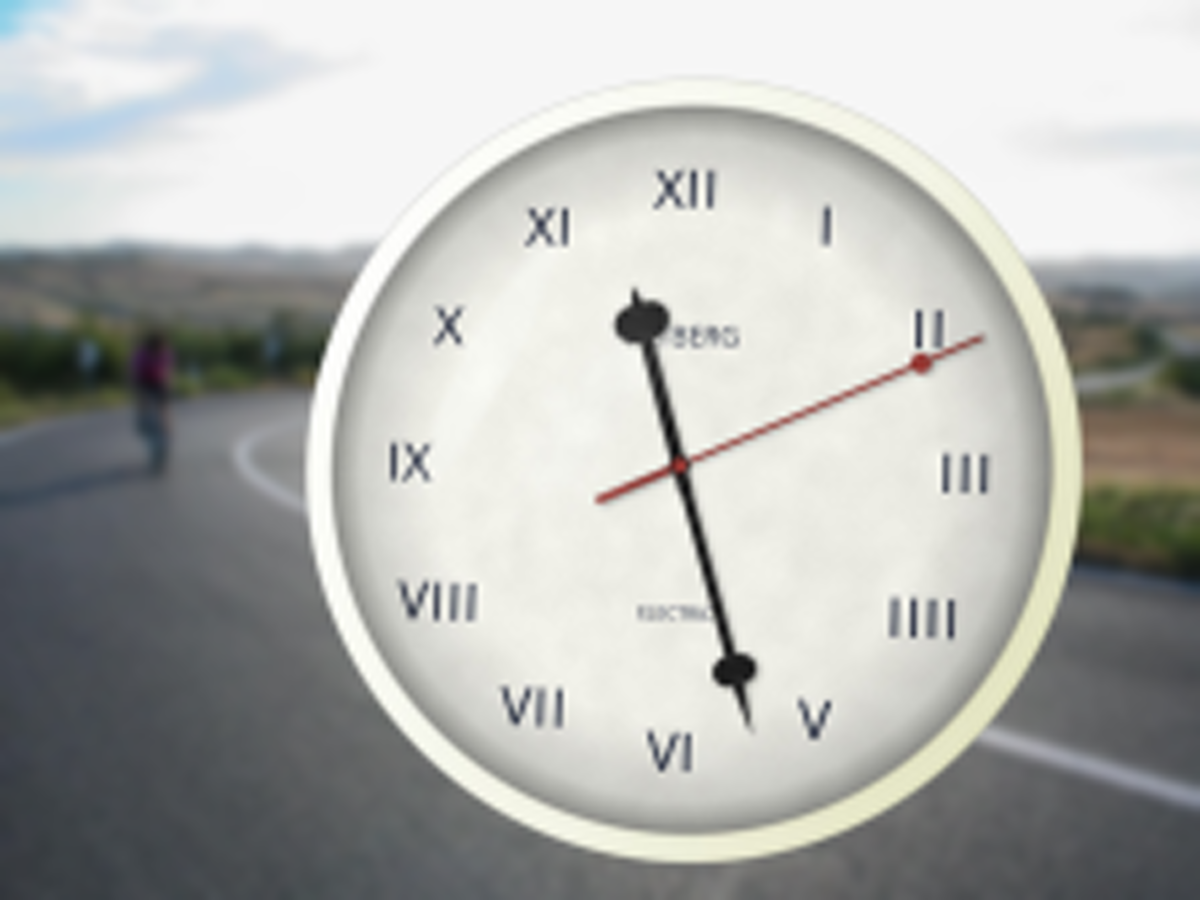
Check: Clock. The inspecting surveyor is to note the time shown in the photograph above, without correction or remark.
11:27:11
